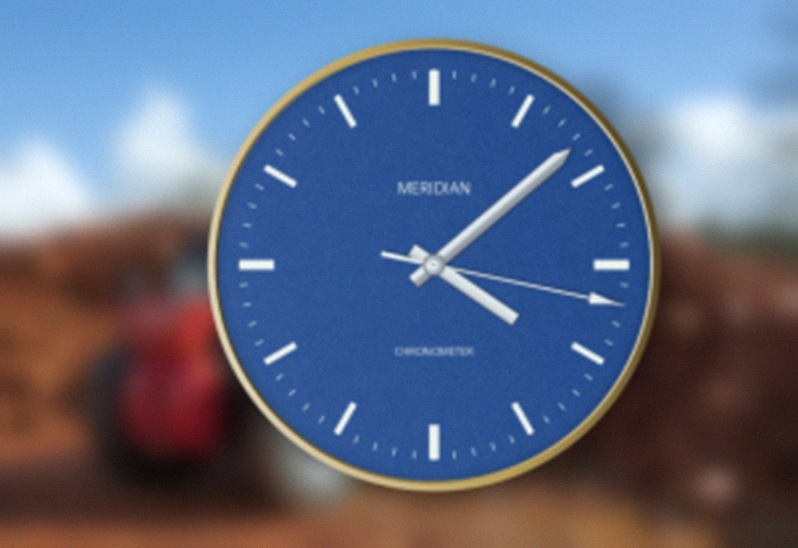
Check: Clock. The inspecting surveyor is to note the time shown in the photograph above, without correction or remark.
4:08:17
